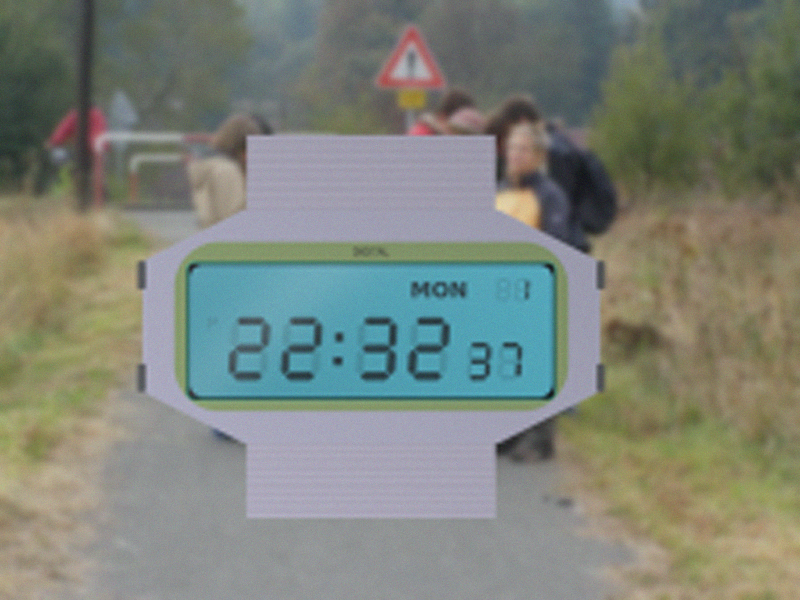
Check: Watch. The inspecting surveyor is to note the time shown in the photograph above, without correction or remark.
22:32:37
